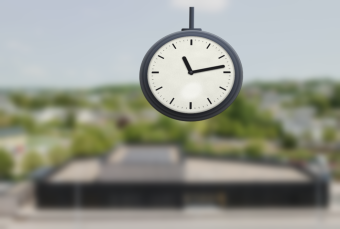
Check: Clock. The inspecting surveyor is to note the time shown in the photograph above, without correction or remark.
11:13
